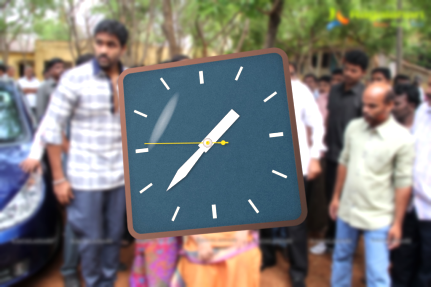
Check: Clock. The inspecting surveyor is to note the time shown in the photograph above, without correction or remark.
1:37:46
